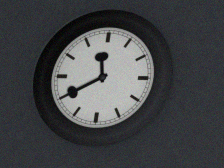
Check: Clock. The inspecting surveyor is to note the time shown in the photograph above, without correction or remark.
11:40
